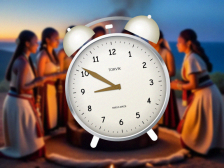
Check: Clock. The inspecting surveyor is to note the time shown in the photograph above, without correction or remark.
8:51
